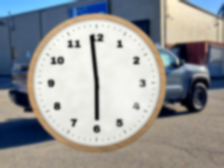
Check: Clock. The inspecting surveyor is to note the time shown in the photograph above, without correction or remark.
5:59
